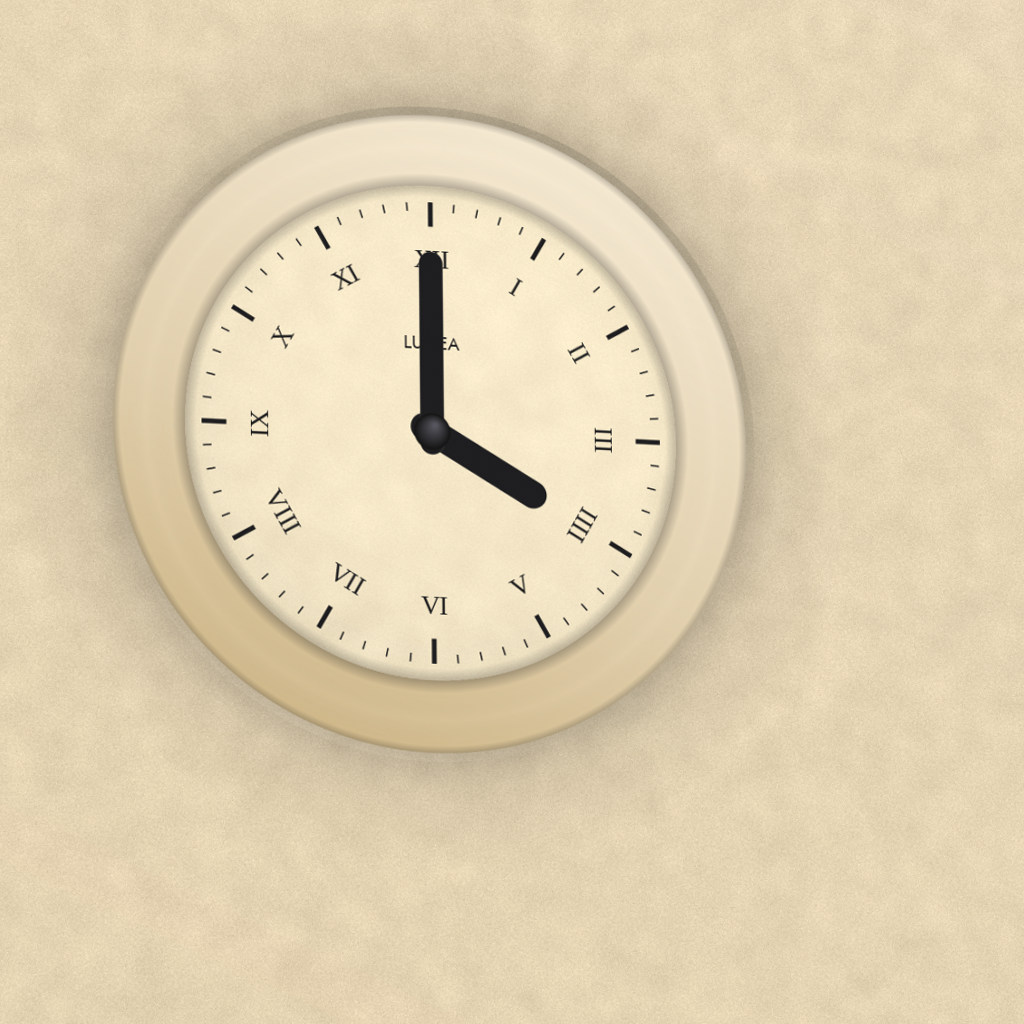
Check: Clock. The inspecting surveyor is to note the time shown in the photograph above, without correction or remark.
4:00
